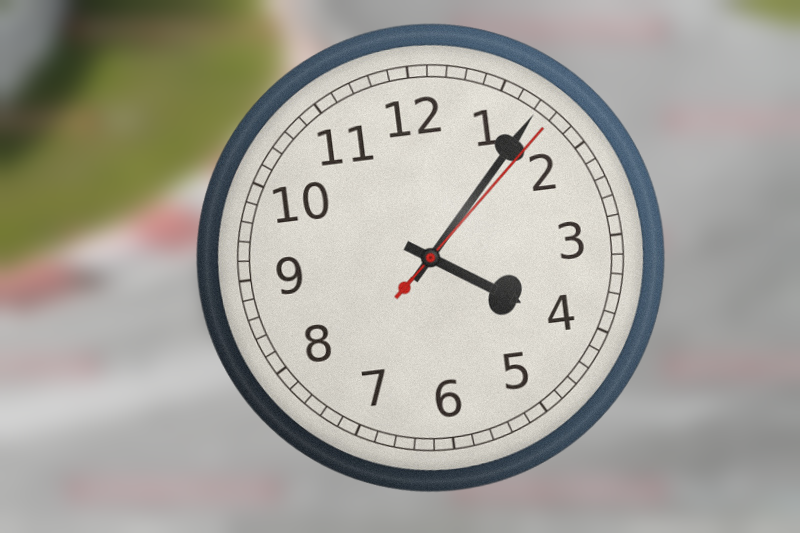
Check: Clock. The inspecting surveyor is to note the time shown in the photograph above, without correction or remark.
4:07:08
